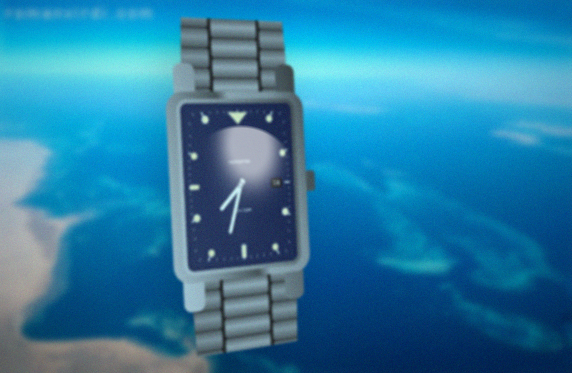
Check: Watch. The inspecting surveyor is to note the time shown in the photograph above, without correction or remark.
7:33
